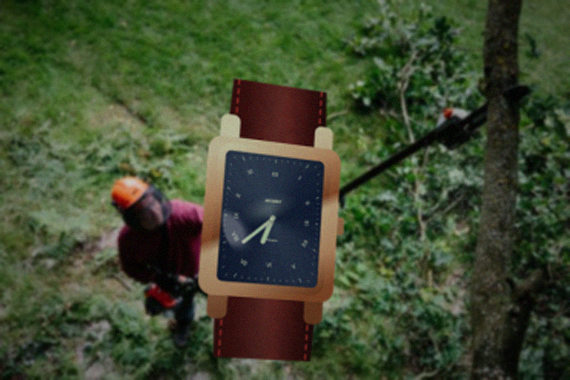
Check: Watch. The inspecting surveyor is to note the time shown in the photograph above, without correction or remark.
6:38
